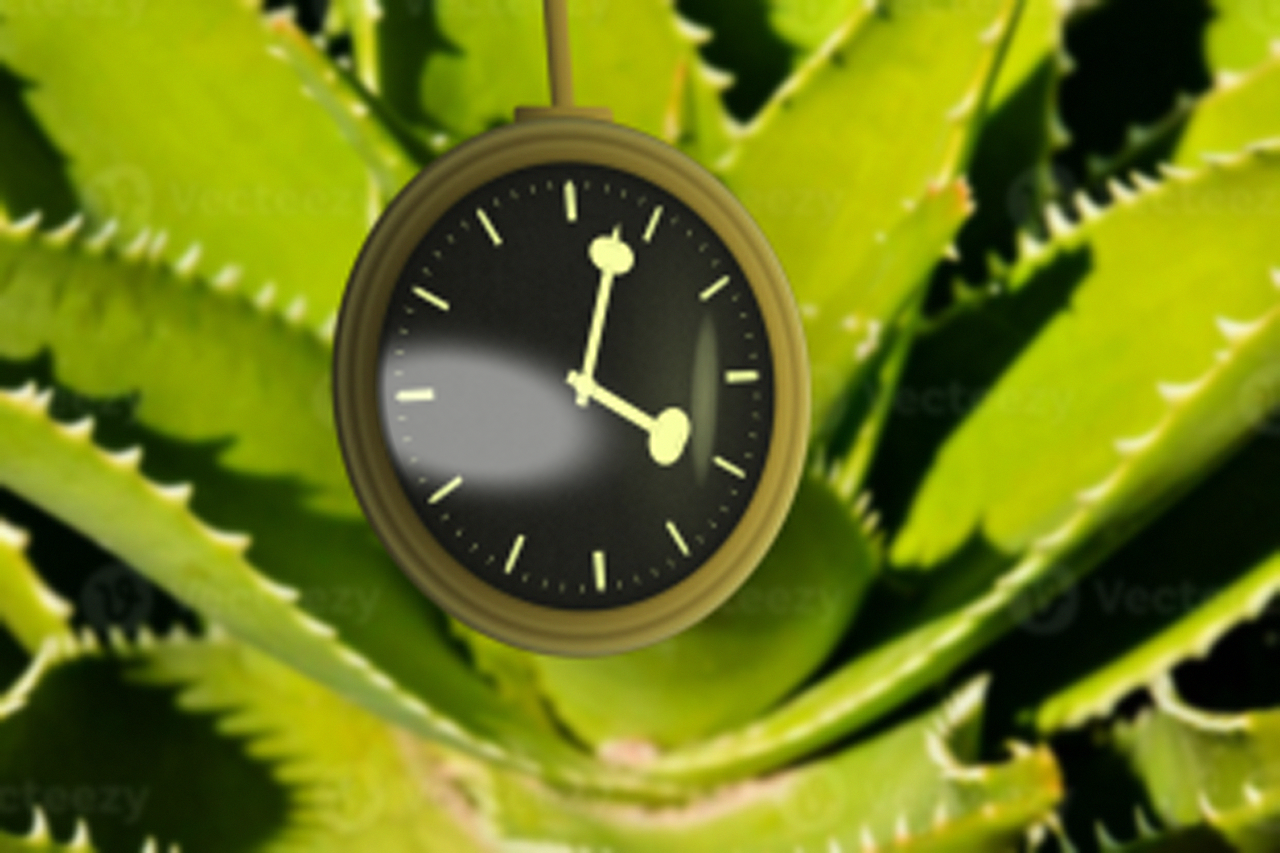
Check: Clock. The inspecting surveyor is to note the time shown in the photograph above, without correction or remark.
4:03
